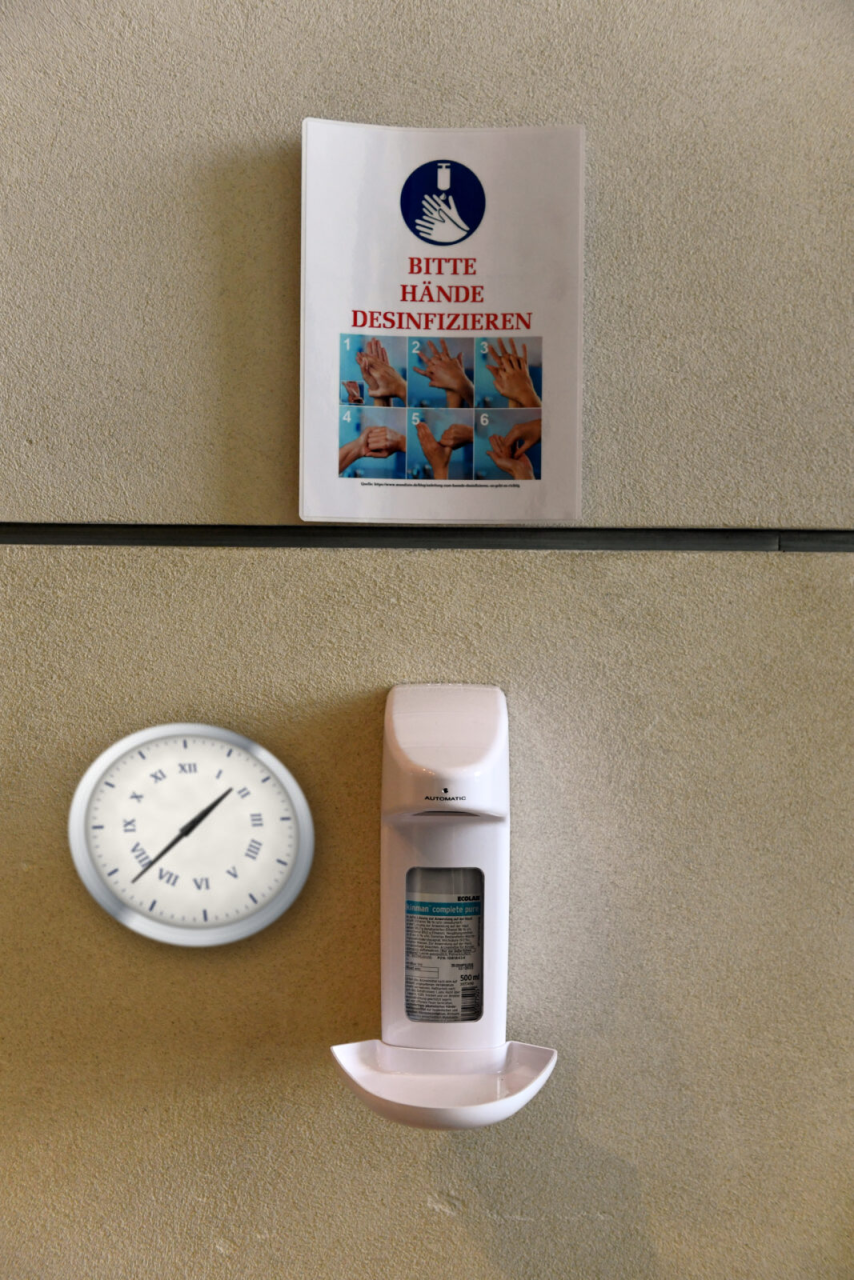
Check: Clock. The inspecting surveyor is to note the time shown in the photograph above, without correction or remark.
1:38
